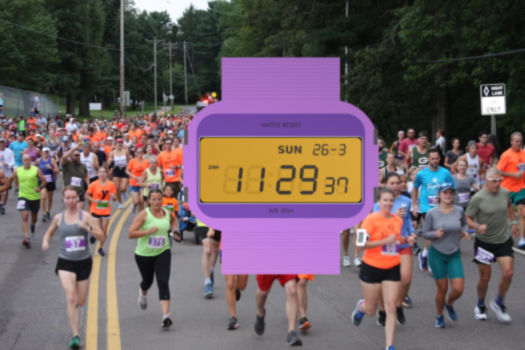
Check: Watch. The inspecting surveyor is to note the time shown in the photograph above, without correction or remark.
11:29:37
